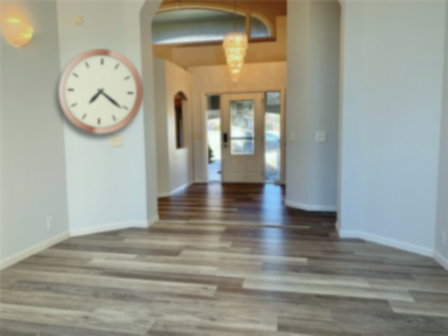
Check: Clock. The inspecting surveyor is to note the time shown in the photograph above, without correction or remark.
7:21
